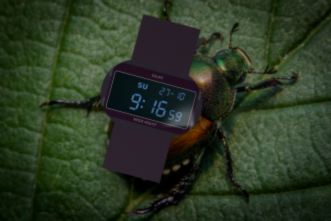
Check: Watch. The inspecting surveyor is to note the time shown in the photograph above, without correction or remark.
9:16:59
